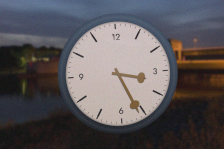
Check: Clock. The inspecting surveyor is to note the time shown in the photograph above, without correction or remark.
3:26
